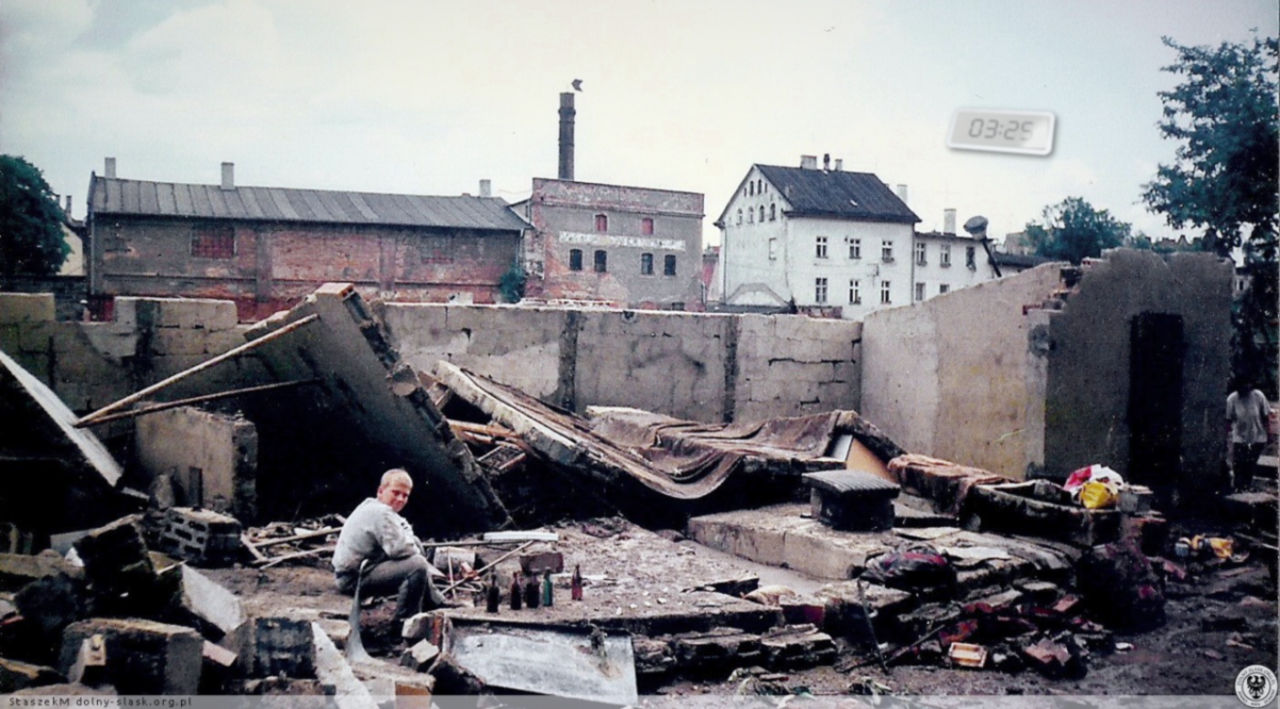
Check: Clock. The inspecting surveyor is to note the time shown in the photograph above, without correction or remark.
3:25
